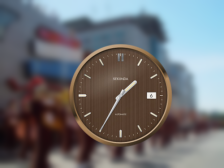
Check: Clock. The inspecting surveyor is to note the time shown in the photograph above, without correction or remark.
1:35
